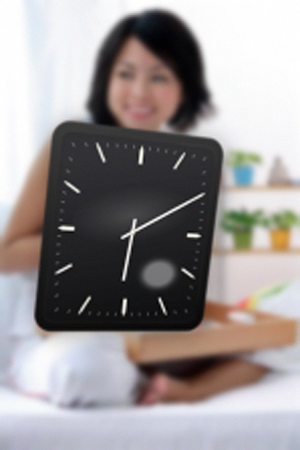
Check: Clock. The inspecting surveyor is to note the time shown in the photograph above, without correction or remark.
6:10
